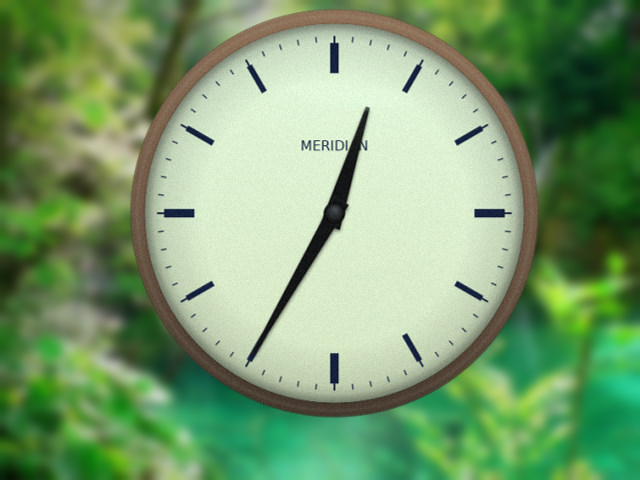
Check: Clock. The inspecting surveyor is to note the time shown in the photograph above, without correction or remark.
12:35
